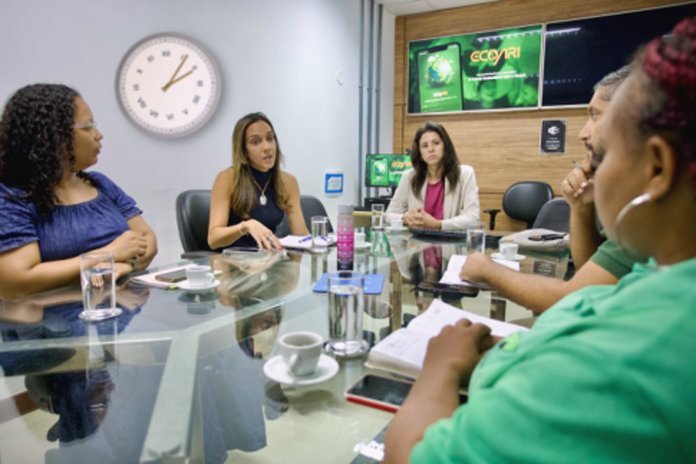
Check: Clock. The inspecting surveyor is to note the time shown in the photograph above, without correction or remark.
2:06
